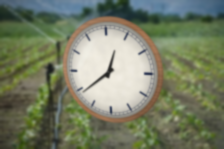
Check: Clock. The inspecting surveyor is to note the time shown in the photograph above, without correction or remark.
12:39
